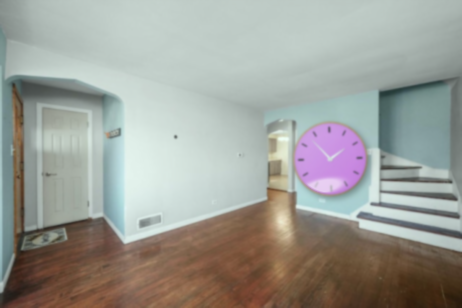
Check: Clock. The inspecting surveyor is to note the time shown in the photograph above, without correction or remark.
1:53
